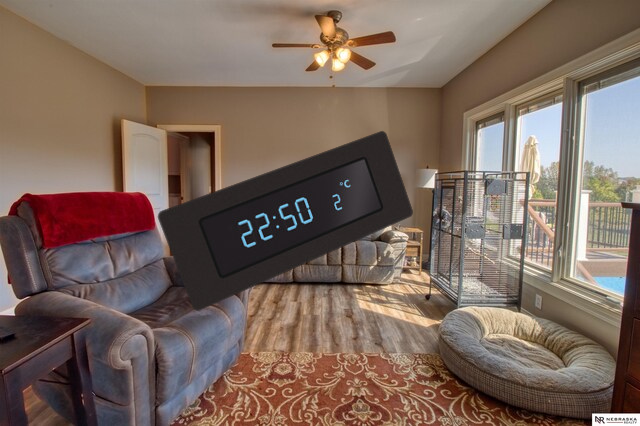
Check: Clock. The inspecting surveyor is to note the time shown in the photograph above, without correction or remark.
22:50
